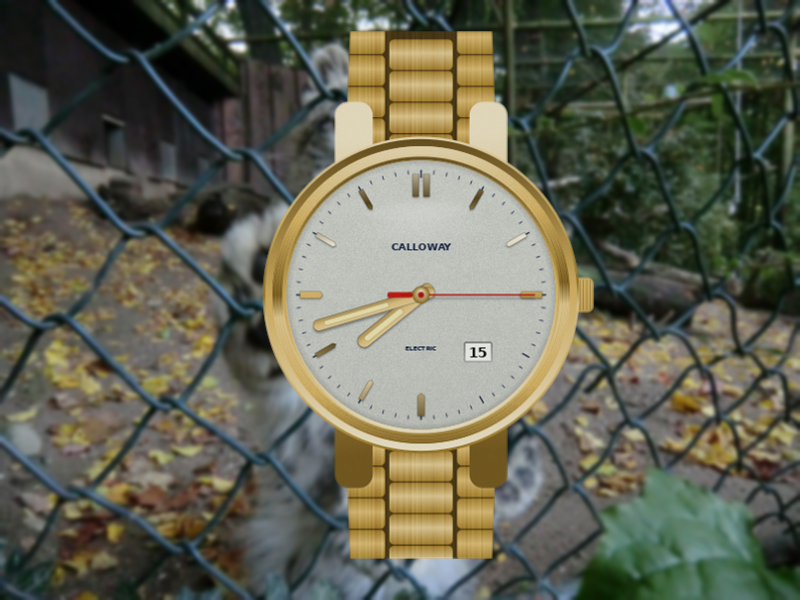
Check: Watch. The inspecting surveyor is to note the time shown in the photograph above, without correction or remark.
7:42:15
